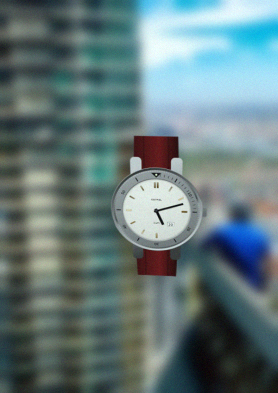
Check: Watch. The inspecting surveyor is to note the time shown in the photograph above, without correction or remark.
5:12
